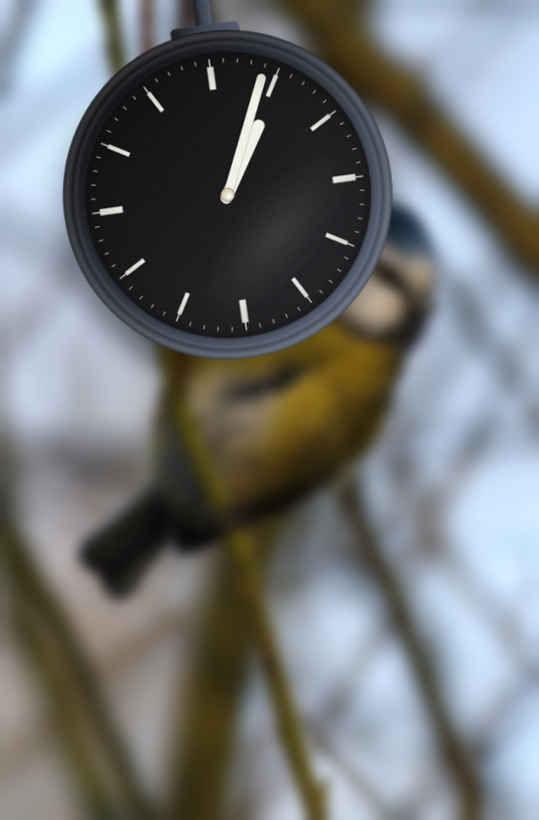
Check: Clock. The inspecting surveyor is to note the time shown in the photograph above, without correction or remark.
1:04
